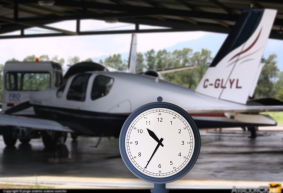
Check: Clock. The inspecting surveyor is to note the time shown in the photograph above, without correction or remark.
10:35
